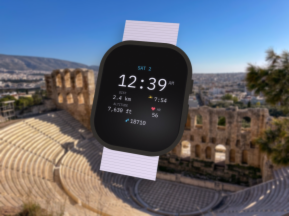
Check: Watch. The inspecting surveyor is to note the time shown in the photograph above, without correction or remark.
12:39
